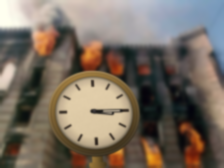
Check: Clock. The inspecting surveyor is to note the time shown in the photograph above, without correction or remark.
3:15
